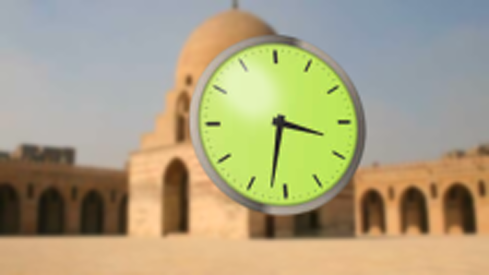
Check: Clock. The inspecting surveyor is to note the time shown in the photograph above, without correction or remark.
3:32
